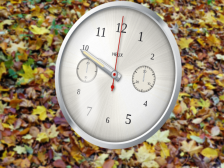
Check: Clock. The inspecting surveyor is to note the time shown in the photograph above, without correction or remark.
9:49
